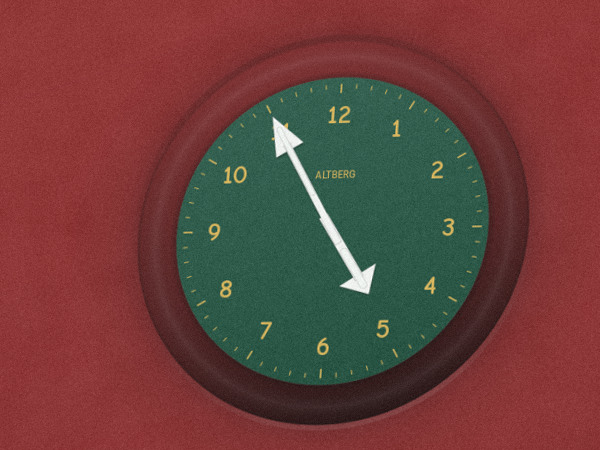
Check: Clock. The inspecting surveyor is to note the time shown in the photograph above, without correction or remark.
4:55
